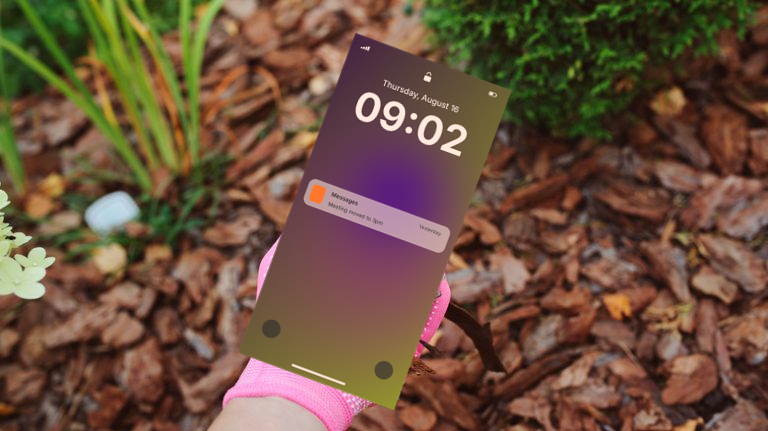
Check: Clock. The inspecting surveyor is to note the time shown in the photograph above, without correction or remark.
9:02
